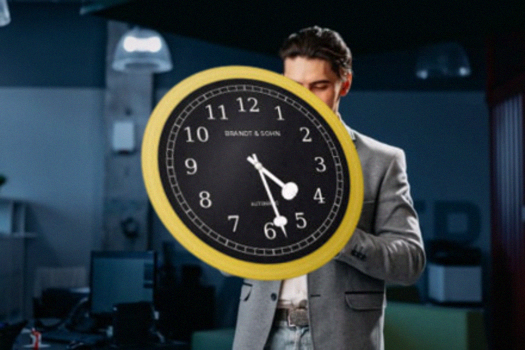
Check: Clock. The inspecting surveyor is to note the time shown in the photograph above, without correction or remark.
4:28
